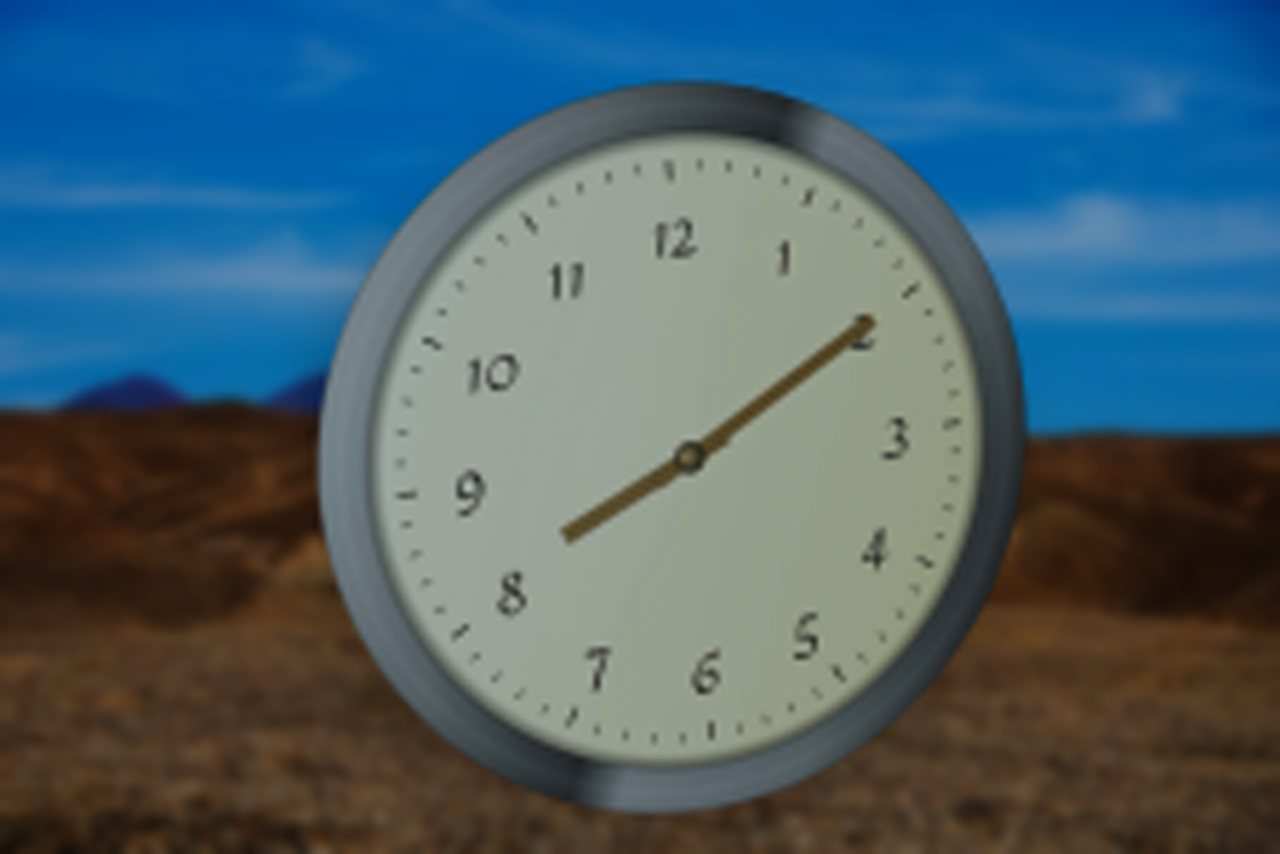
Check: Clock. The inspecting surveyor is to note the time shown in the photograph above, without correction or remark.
8:10
